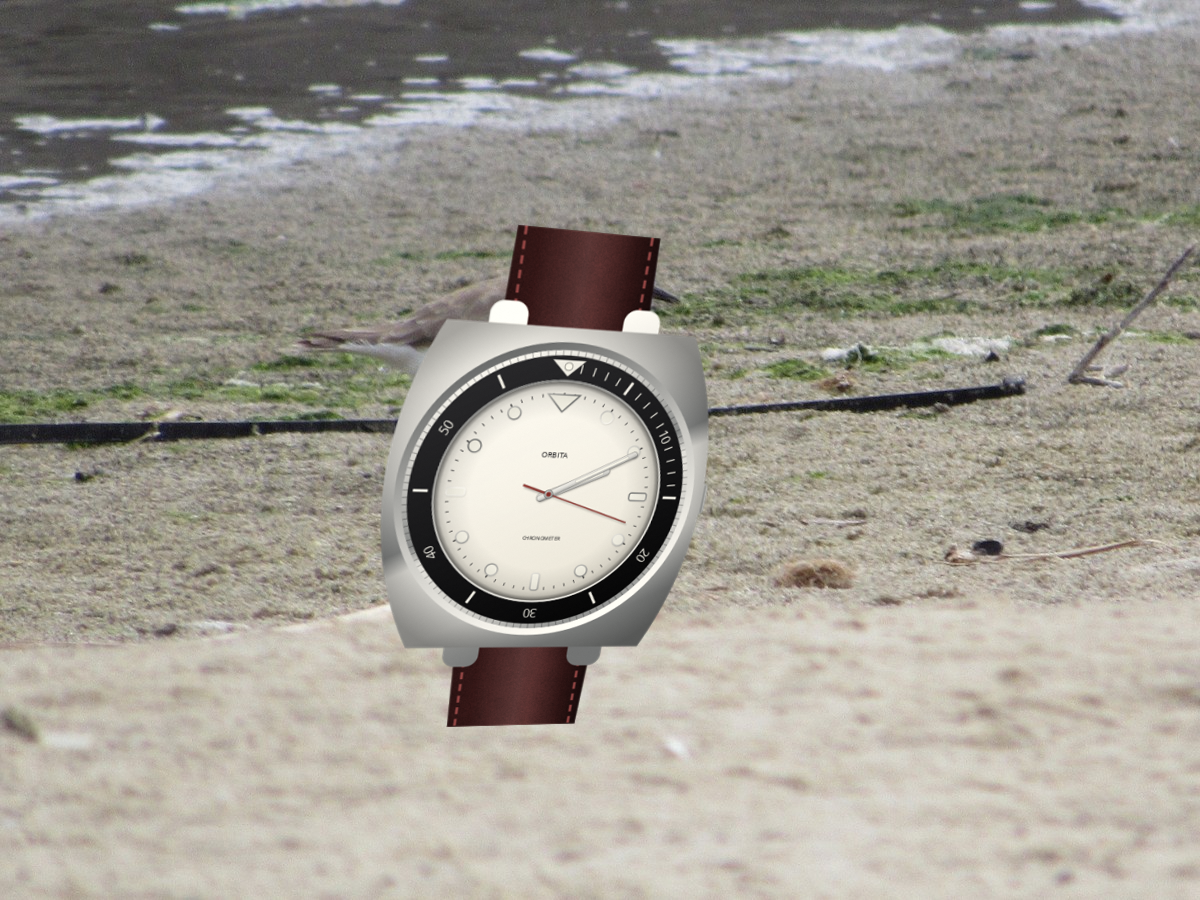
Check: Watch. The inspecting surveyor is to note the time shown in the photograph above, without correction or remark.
2:10:18
